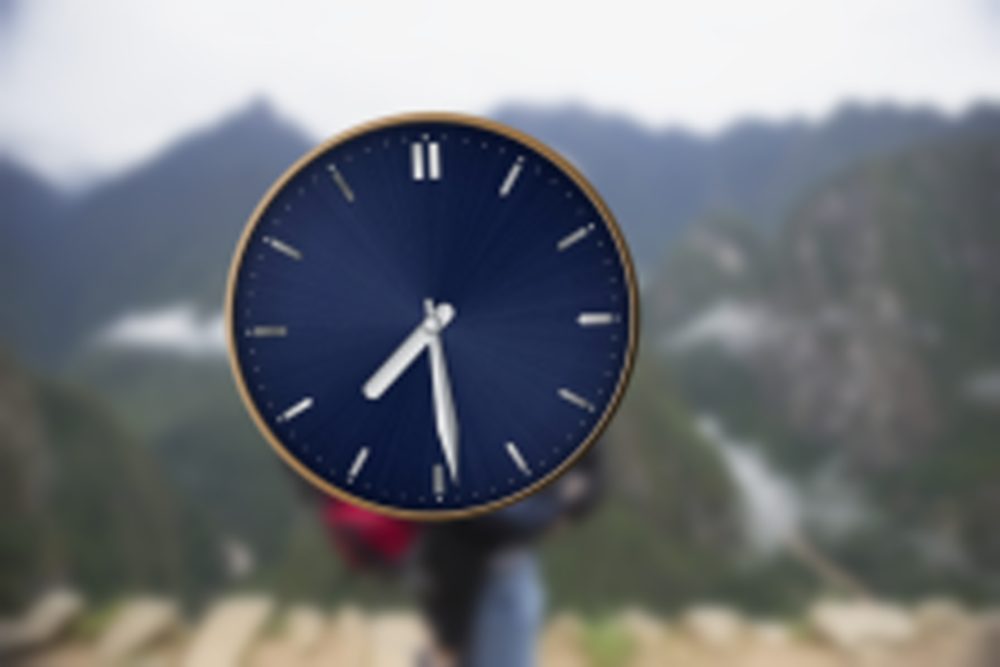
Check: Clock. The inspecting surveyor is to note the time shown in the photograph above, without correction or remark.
7:29
